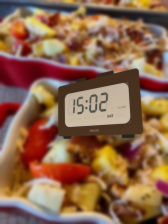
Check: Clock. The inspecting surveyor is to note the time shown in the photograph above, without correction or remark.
15:02
